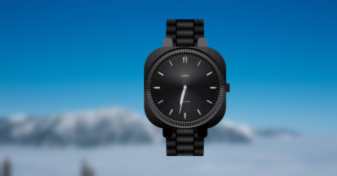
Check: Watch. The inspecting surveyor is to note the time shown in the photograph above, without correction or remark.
6:32
